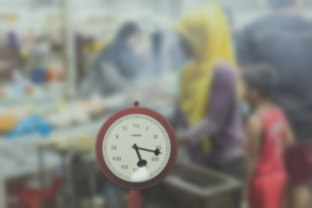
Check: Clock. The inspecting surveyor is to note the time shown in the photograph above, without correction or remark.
5:17
